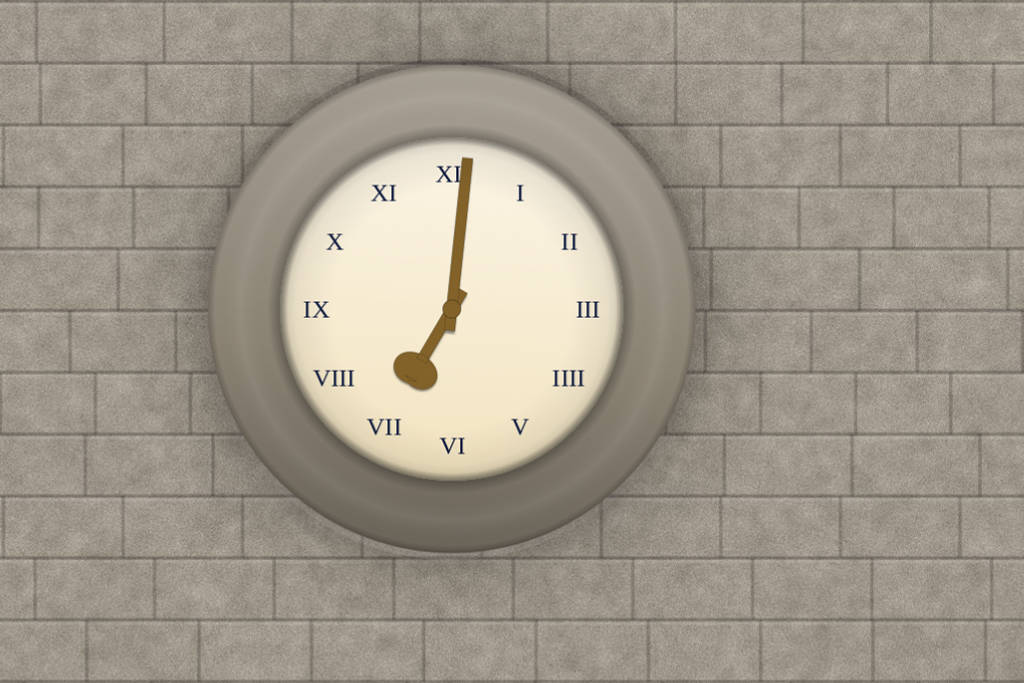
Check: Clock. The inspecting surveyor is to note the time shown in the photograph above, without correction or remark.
7:01
